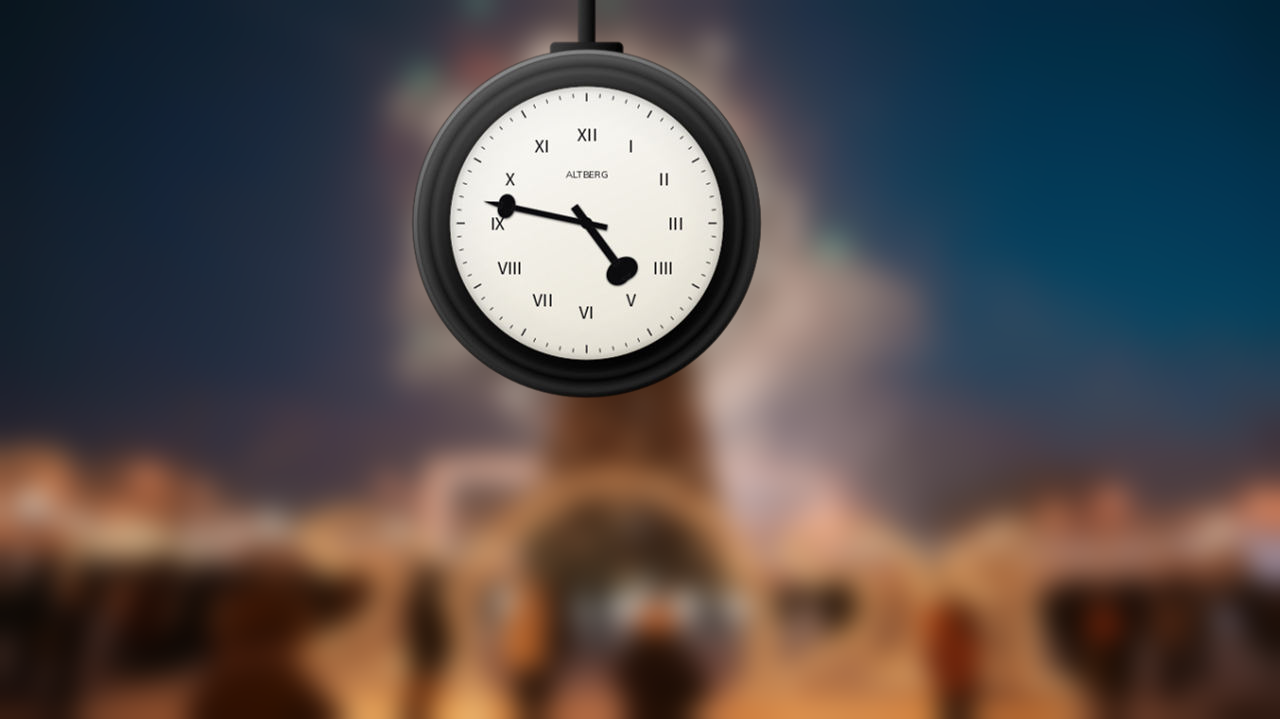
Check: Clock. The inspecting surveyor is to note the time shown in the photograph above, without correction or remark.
4:47
